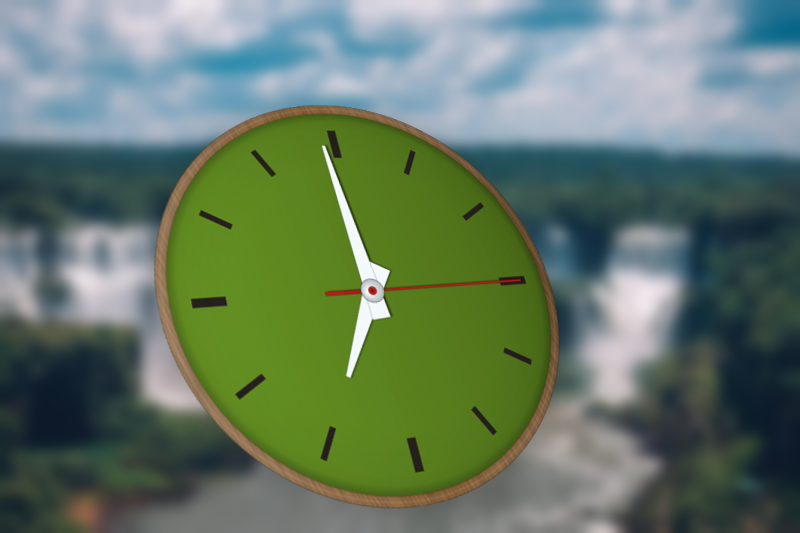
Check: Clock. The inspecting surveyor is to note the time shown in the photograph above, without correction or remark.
6:59:15
